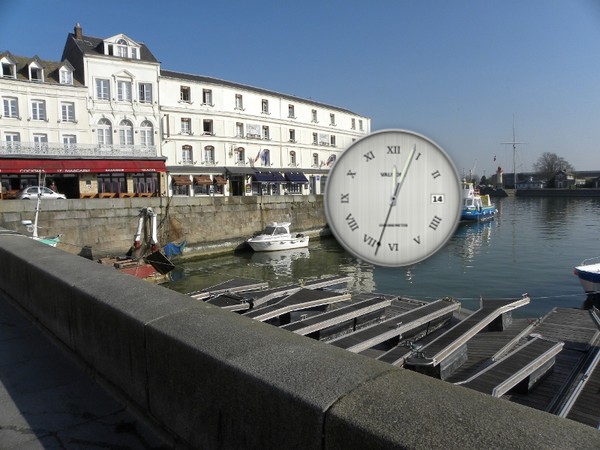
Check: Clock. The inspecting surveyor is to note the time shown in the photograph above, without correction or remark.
12:03:33
